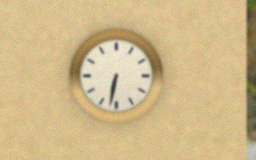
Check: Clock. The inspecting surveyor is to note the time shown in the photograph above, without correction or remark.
6:32
